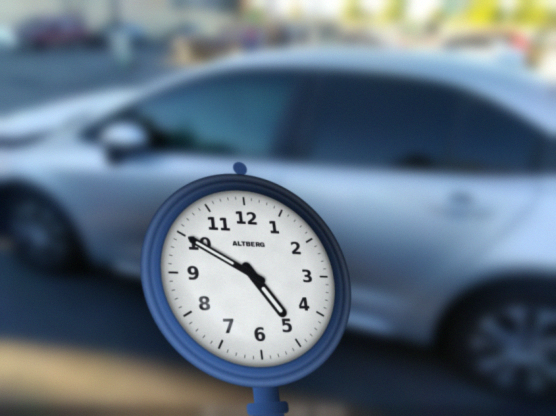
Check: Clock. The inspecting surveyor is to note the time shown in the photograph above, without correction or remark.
4:50
